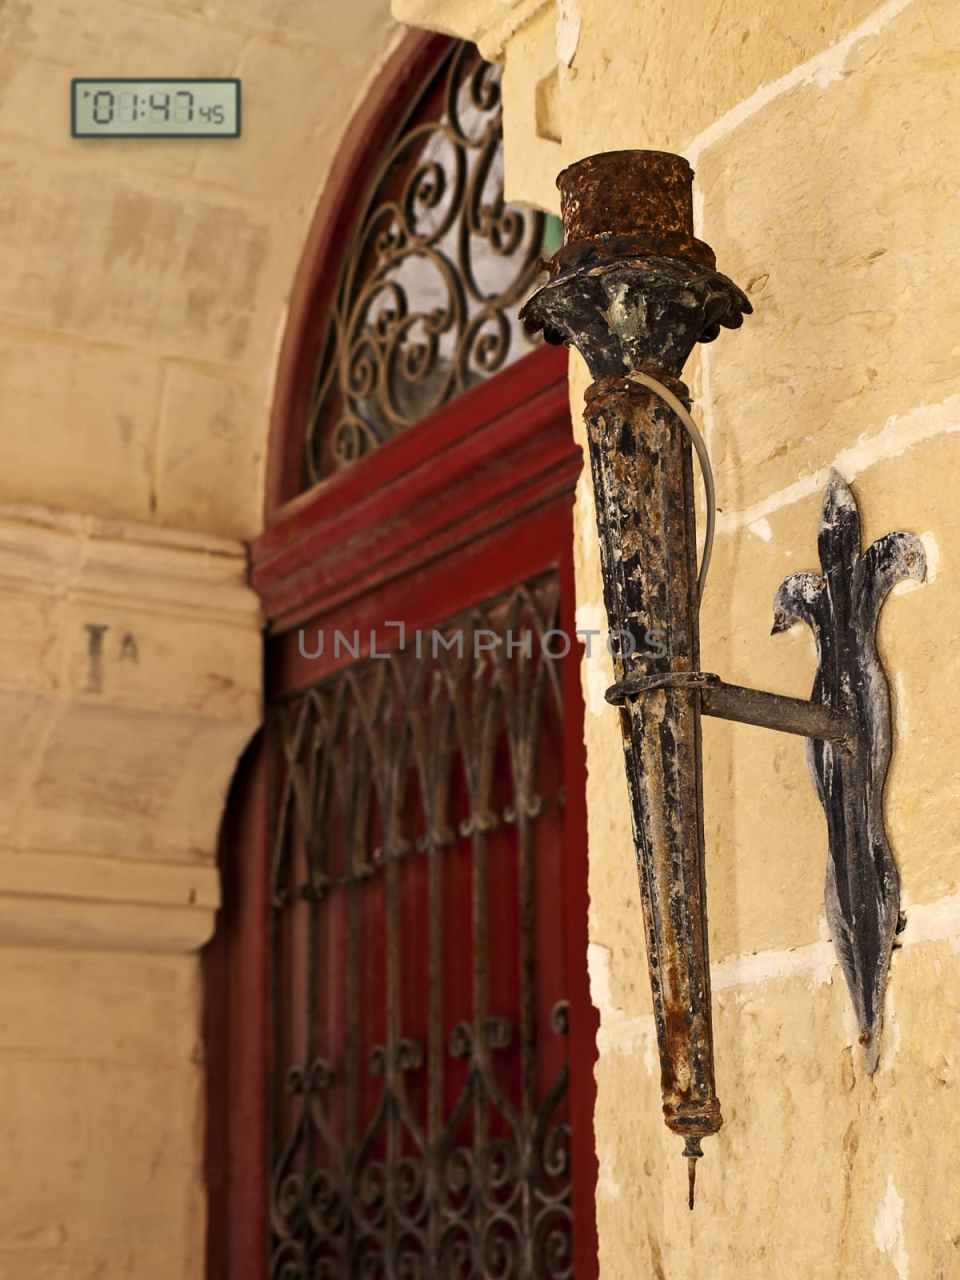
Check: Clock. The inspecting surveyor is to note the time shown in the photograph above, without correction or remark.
1:47:45
